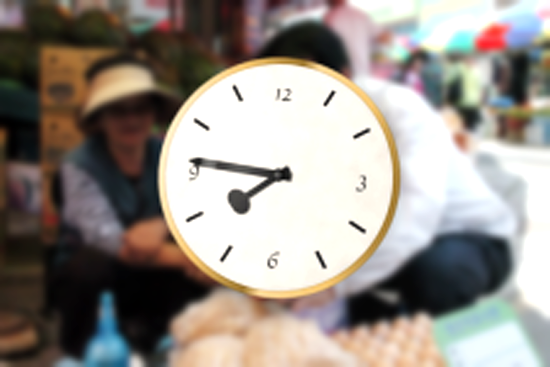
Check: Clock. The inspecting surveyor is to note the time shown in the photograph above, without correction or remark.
7:46
